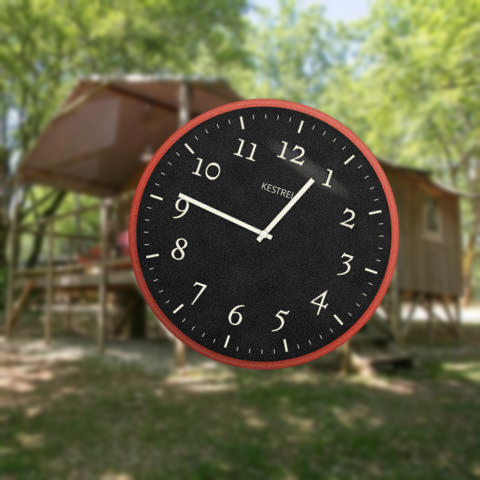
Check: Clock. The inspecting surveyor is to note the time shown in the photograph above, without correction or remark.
12:46
